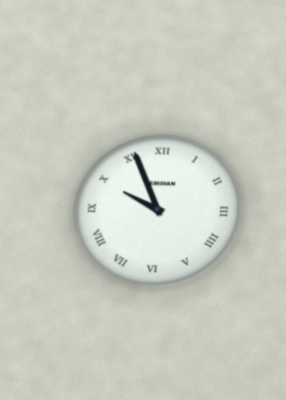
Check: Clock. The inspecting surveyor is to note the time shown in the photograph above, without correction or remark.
9:56
